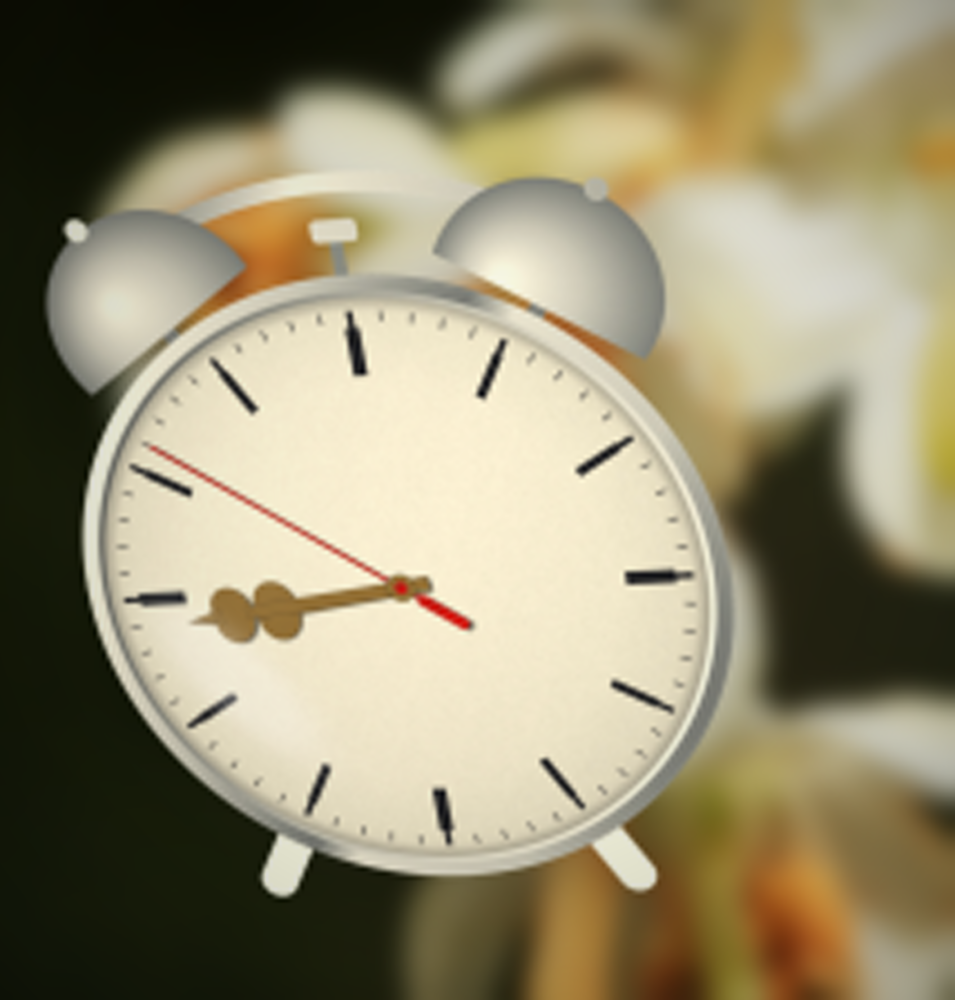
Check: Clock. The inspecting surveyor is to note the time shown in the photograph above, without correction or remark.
8:43:51
